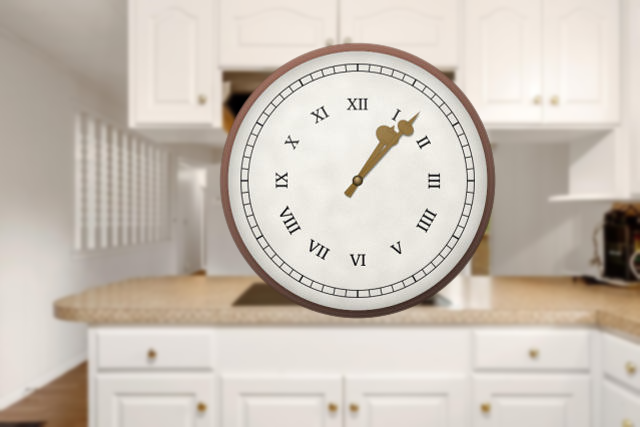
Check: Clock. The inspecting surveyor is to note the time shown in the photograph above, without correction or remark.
1:07
